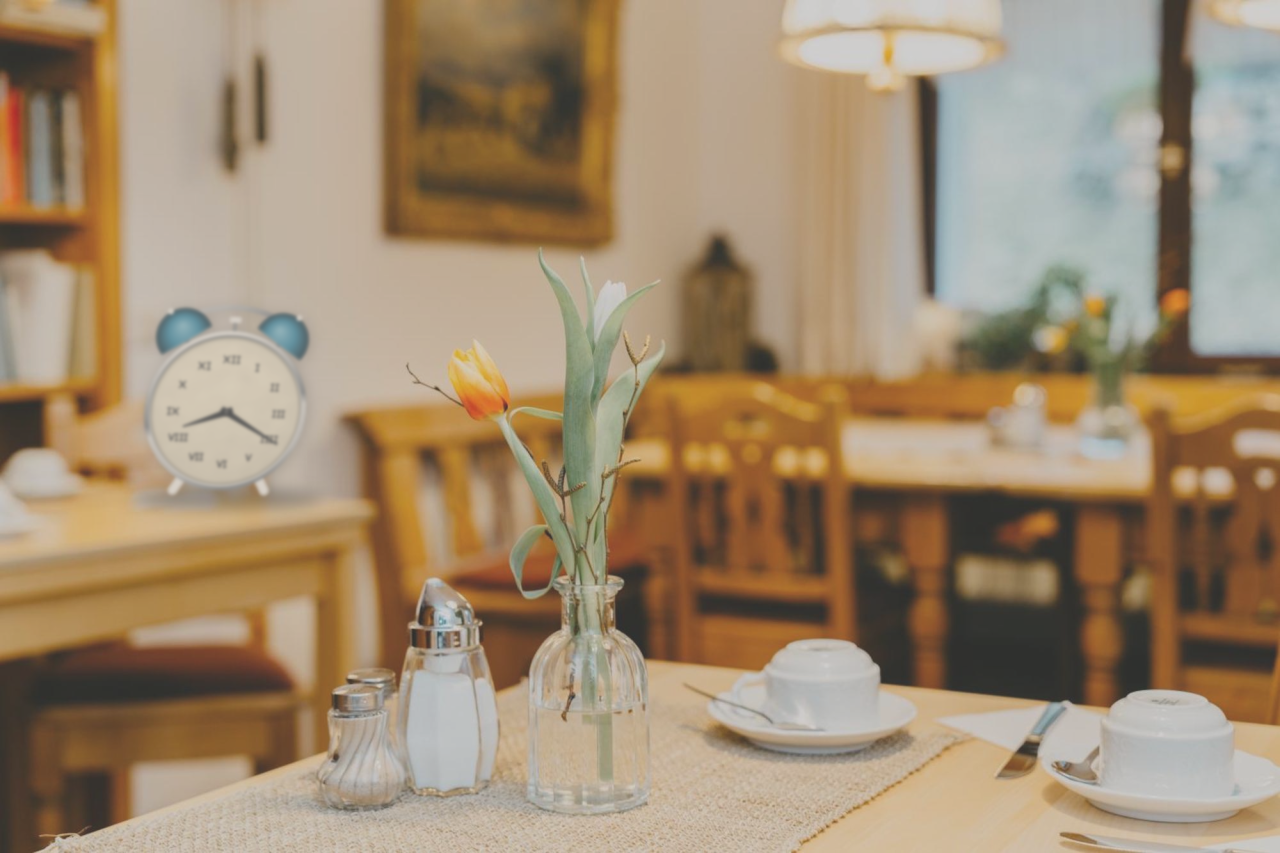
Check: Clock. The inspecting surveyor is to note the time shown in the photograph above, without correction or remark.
8:20
